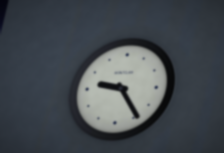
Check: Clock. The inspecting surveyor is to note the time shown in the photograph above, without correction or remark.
9:24
